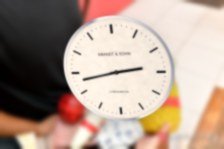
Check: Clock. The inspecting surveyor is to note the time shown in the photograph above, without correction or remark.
2:43
